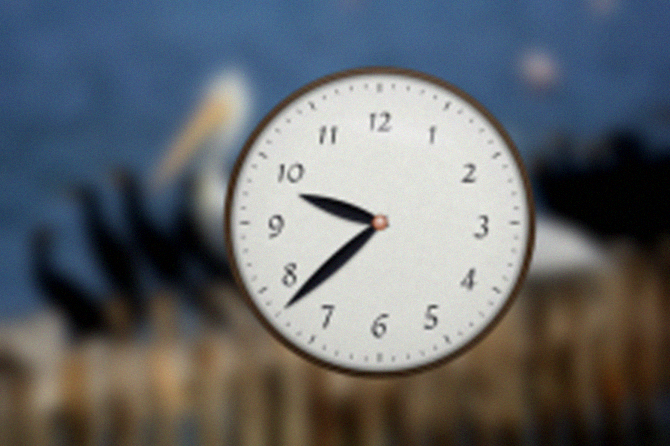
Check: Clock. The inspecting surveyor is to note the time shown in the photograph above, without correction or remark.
9:38
